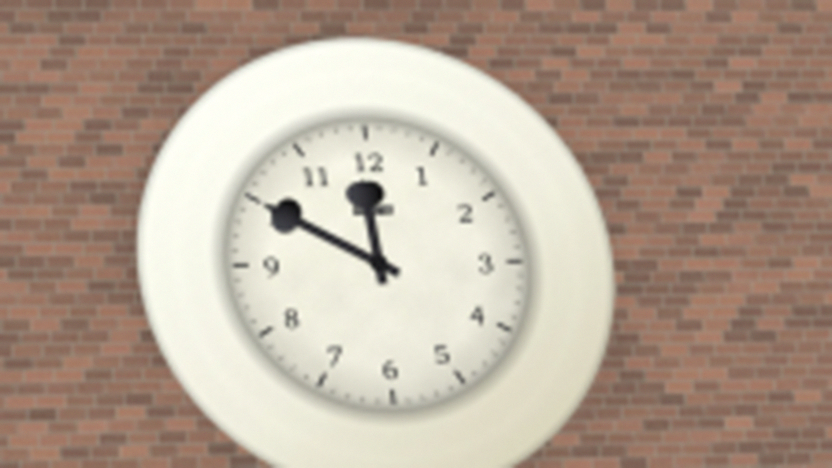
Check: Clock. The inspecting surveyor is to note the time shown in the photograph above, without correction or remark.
11:50
